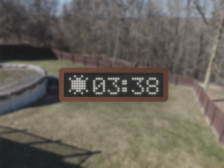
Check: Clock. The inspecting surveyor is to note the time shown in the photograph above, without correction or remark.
3:38
